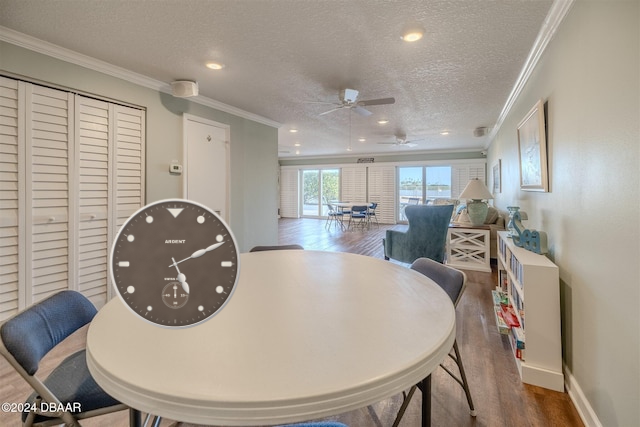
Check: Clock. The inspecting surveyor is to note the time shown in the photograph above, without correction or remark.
5:11
